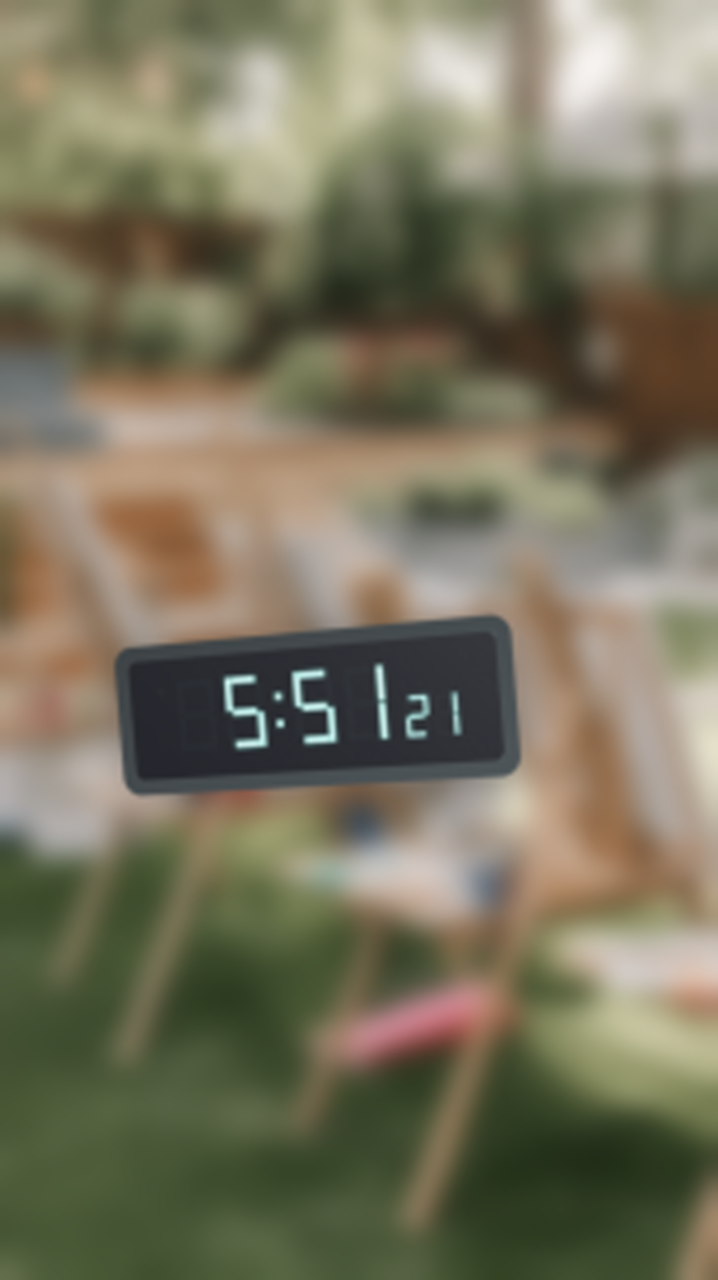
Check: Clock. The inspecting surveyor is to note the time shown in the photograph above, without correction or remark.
5:51:21
